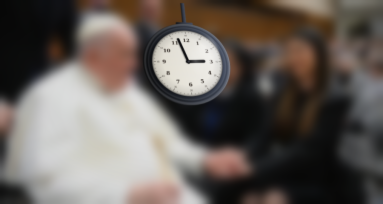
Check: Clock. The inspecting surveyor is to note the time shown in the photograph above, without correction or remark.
2:57
